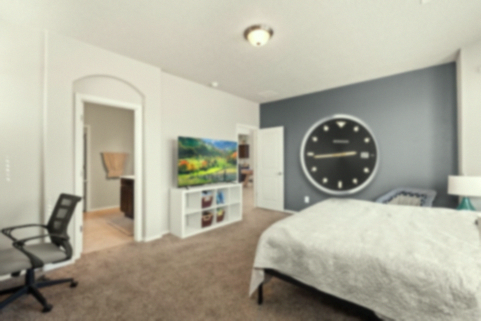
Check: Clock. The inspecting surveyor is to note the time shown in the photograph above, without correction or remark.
2:44
